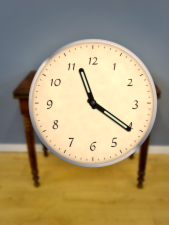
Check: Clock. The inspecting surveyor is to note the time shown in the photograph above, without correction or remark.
11:21
